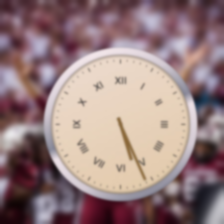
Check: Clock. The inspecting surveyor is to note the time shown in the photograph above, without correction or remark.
5:26
